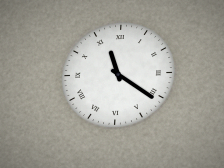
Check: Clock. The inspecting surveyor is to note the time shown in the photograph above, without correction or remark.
11:21
